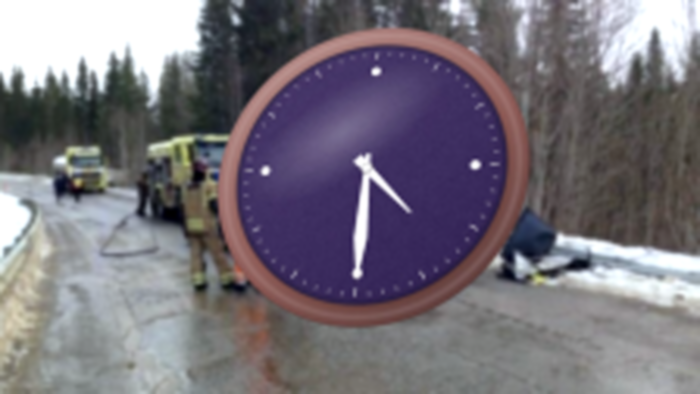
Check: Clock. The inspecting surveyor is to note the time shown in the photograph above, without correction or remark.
4:30
